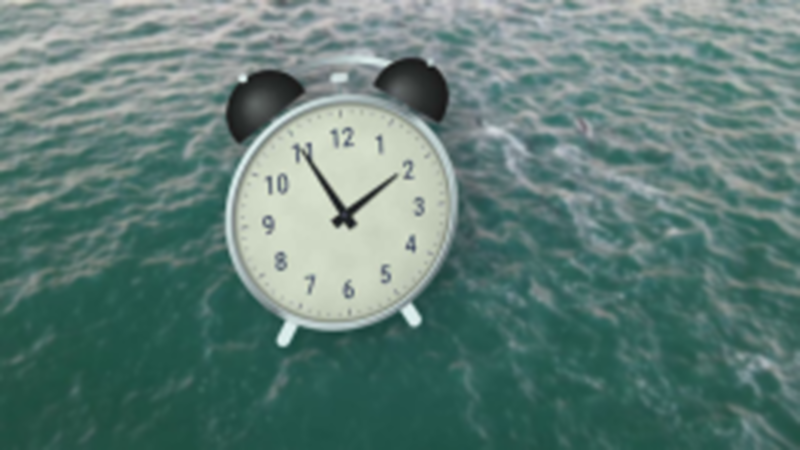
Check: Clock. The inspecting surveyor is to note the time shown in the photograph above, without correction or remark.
1:55
